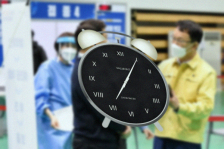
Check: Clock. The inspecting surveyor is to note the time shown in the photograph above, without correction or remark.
7:05
